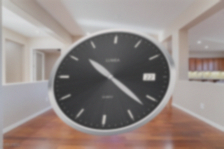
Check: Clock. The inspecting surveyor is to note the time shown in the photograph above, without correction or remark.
10:22
